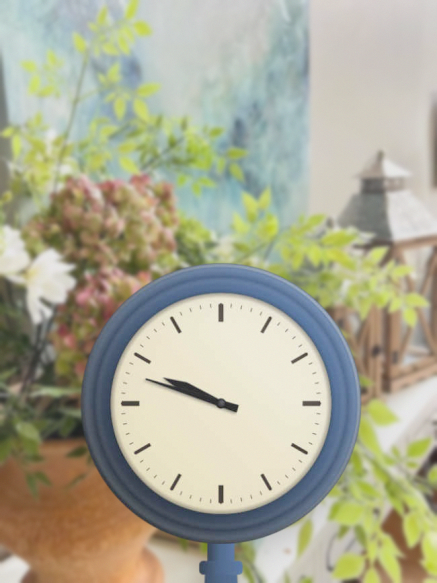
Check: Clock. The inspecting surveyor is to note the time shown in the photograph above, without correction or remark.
9:48
